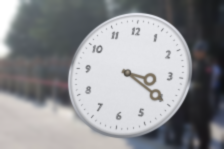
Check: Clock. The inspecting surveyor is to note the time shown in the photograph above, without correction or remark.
3:20
